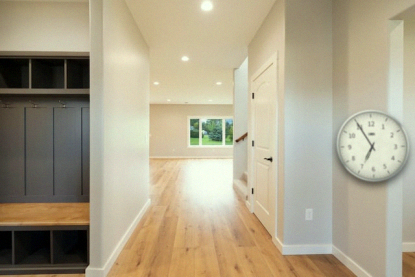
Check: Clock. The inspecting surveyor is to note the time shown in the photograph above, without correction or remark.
6:55
